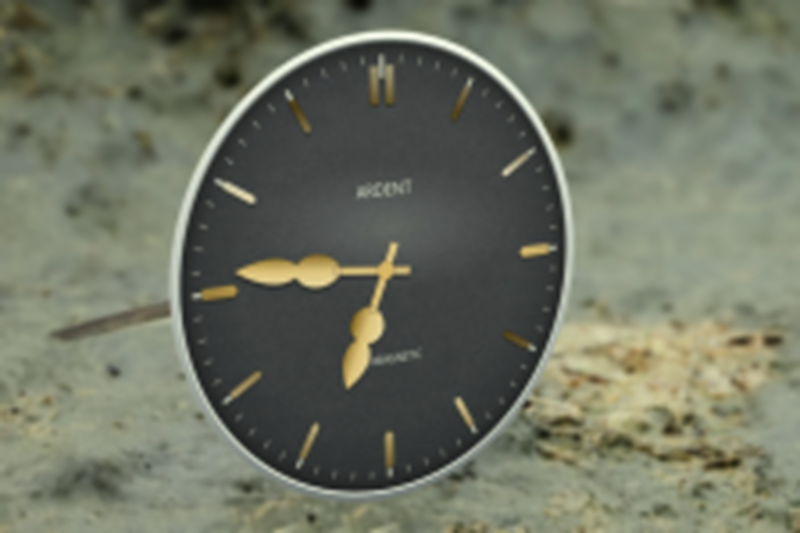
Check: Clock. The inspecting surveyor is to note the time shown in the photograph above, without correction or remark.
6:46
